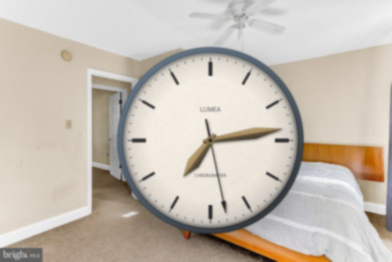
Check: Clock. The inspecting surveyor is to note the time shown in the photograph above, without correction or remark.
7:13:28
